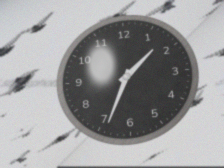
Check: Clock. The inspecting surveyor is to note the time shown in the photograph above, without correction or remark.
1:34
